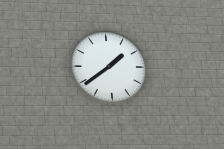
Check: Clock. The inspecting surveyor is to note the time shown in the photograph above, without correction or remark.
1:39
